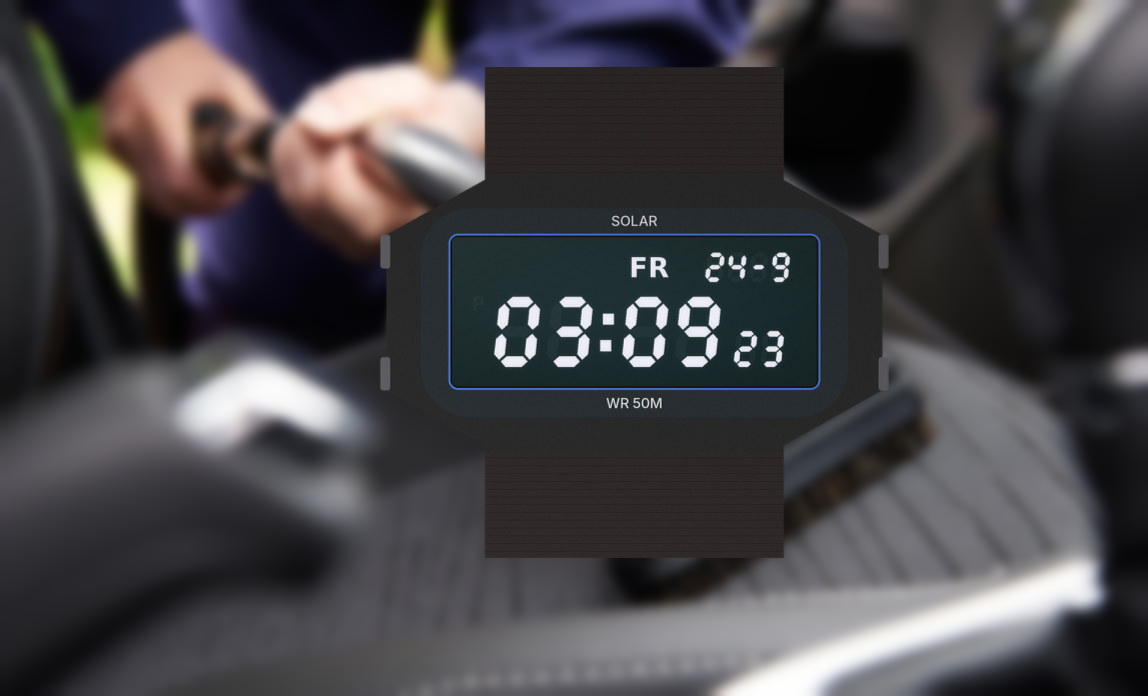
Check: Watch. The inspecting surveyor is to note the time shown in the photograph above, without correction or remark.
3:09:23
